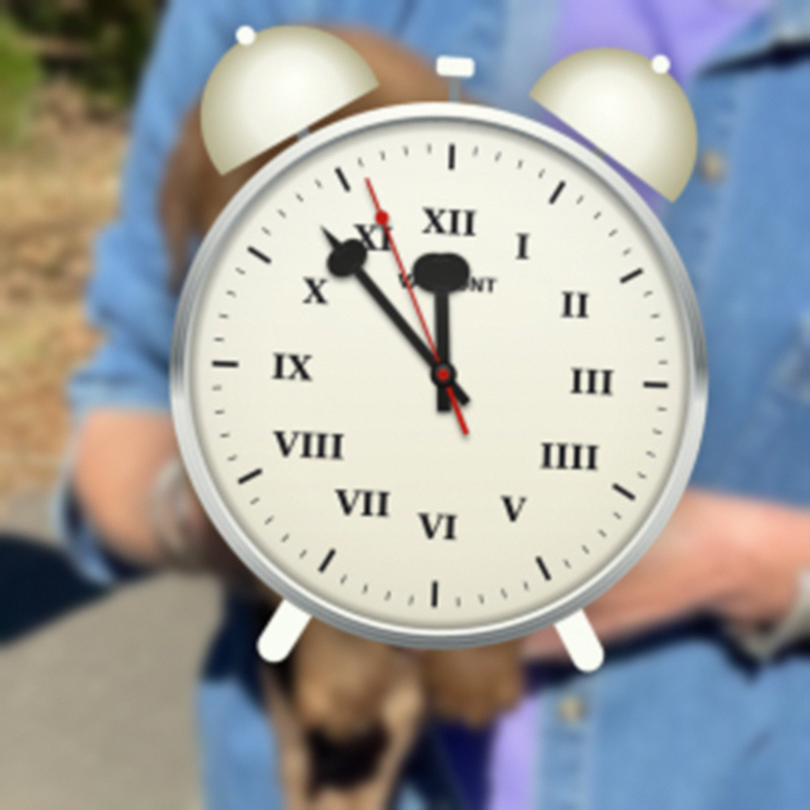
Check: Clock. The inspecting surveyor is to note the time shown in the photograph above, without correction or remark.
11:52:56
